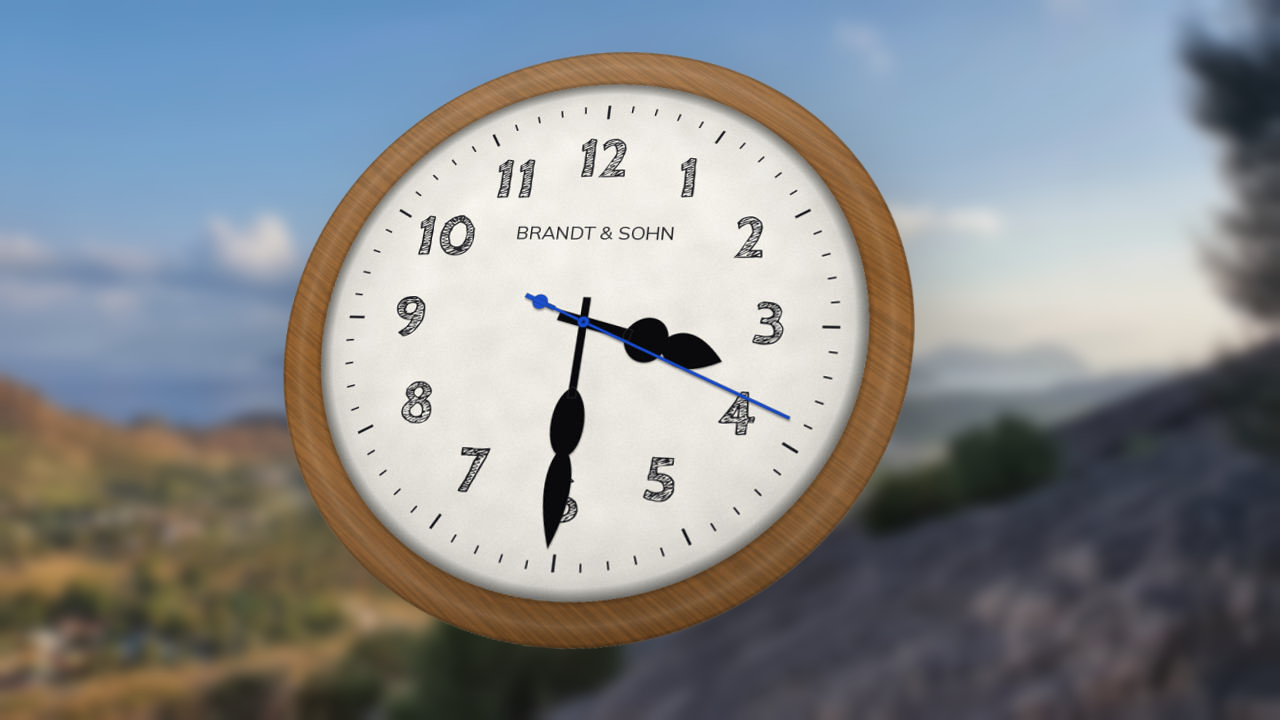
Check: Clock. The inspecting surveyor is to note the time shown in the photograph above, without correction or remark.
3:30:19
